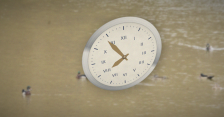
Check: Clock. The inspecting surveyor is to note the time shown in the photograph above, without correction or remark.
7:54
